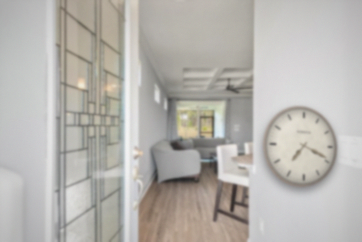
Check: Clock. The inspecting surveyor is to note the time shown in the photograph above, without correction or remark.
7:19
